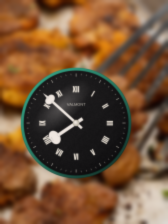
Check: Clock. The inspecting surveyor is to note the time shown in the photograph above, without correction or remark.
7:52
